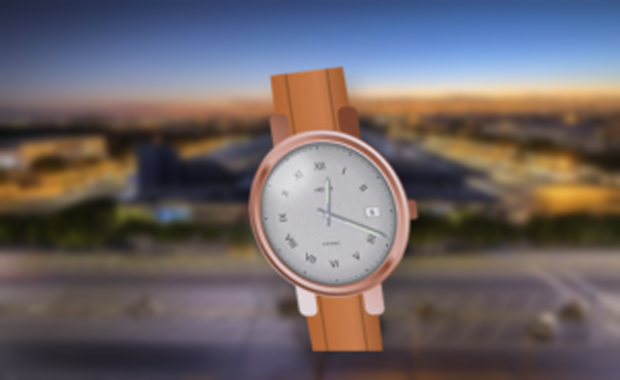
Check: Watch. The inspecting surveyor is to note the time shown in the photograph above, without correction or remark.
12:19
